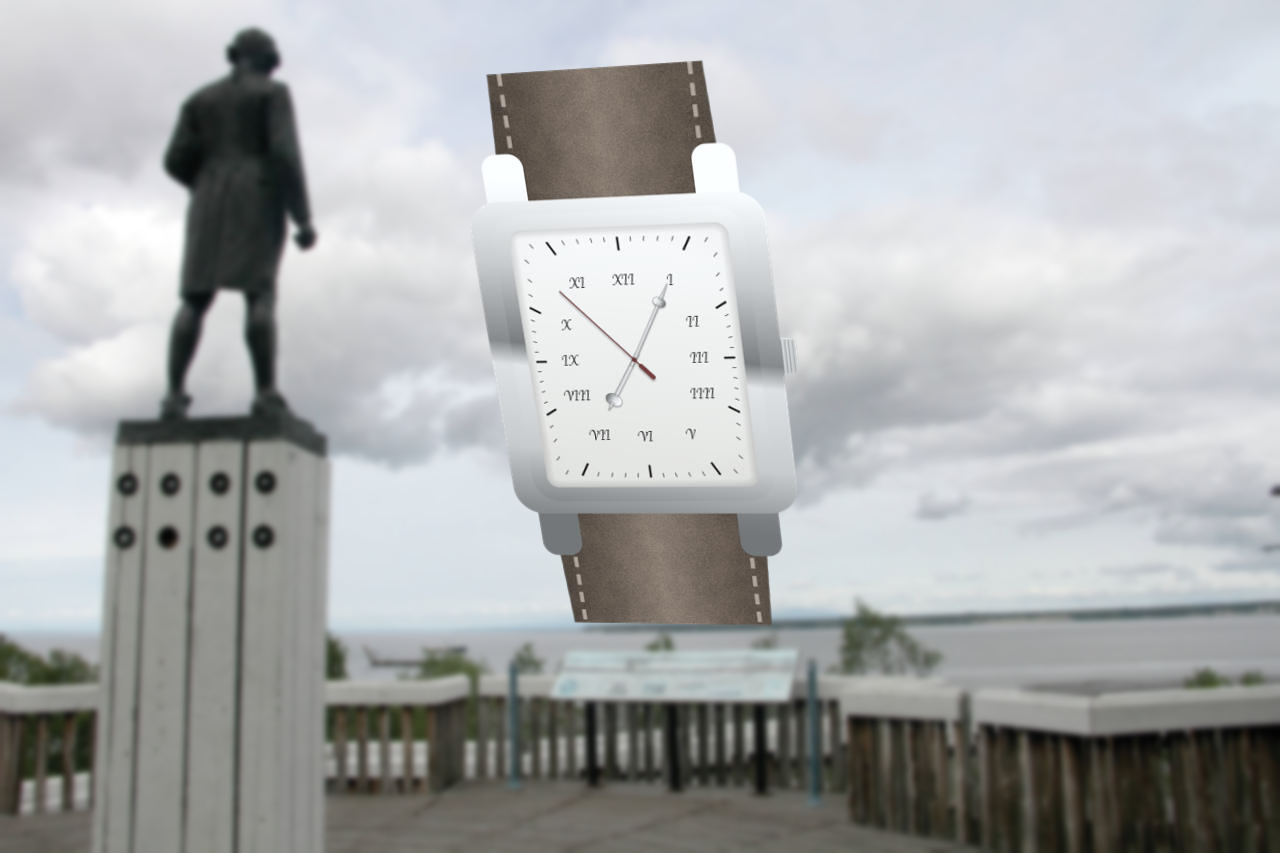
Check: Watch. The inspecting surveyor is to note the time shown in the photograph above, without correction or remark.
7:04:53
